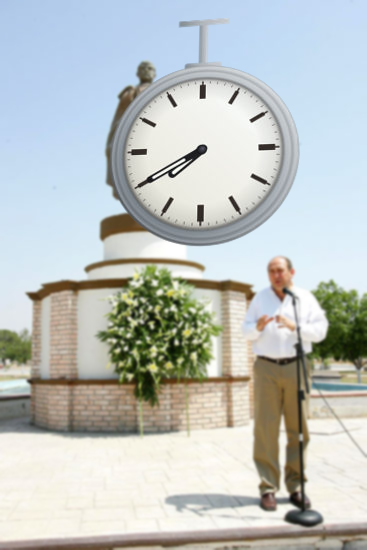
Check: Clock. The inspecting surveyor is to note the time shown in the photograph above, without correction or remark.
7:40
